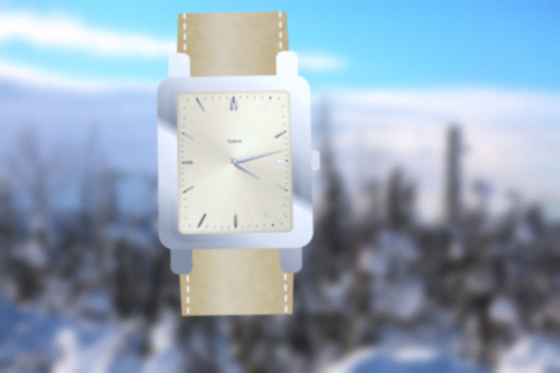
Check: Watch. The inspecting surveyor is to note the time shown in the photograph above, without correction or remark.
4:13
